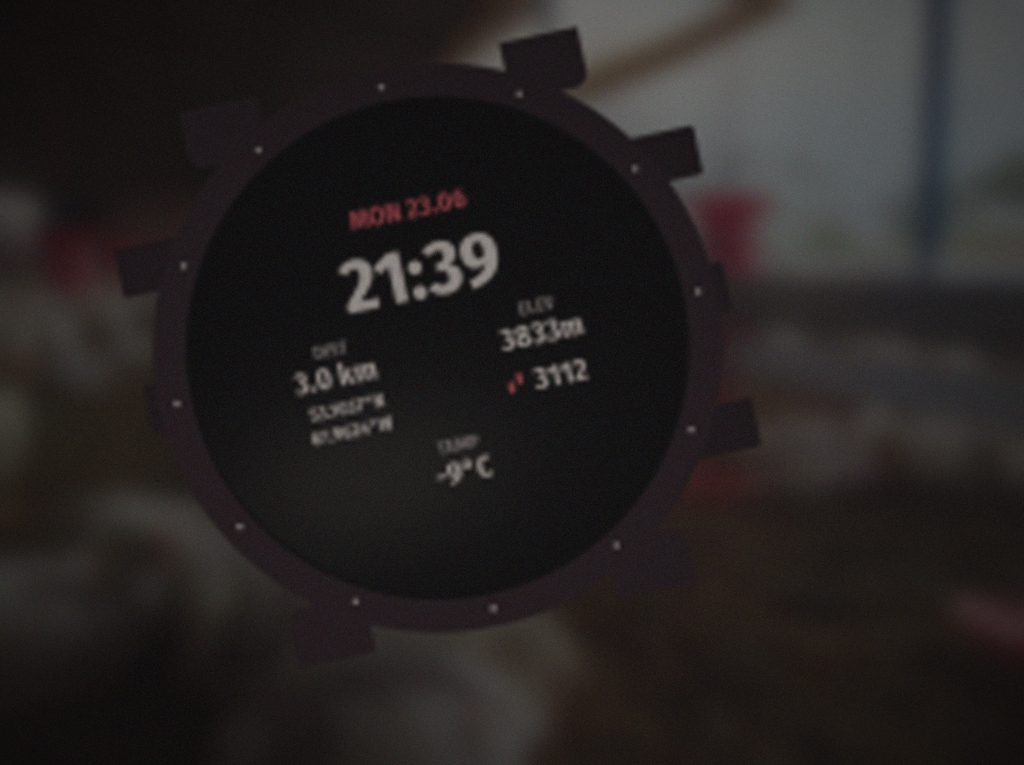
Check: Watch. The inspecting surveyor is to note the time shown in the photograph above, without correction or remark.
21:39
